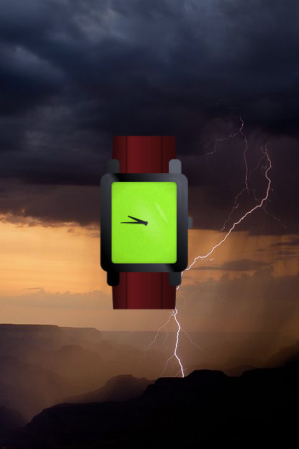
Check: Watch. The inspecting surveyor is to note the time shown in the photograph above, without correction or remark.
9:45
